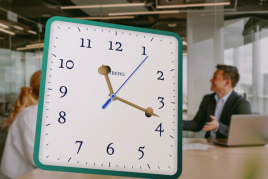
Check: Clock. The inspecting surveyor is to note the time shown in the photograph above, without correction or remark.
11:18:06
